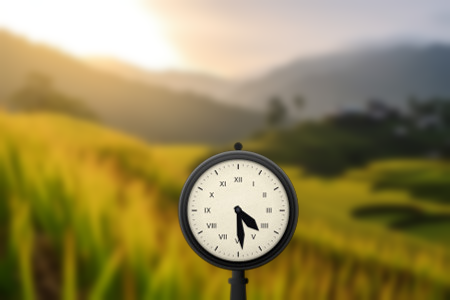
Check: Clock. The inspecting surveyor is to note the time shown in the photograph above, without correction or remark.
4:29
